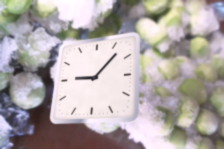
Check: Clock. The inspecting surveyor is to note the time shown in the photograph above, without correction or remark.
9:07
